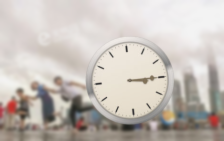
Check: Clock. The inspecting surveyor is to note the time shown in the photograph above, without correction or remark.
3:15
